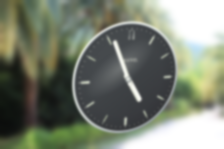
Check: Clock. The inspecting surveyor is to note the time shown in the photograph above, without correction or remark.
4:56
